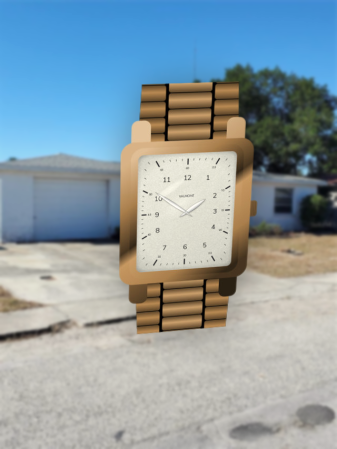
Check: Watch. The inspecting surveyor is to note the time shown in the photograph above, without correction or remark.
1:51
